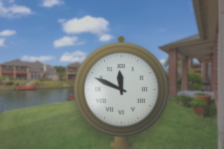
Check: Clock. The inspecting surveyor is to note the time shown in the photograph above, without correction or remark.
11:49
